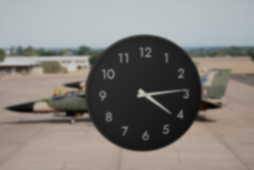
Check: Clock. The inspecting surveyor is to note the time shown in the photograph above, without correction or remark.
4:14
